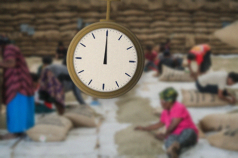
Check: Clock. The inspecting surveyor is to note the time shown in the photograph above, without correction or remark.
12:00
